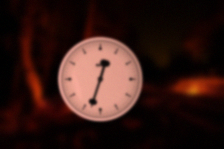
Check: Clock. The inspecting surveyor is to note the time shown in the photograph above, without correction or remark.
12:33
